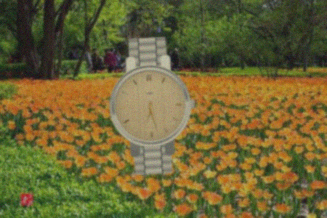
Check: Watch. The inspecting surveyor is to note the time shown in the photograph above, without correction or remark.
6:28
